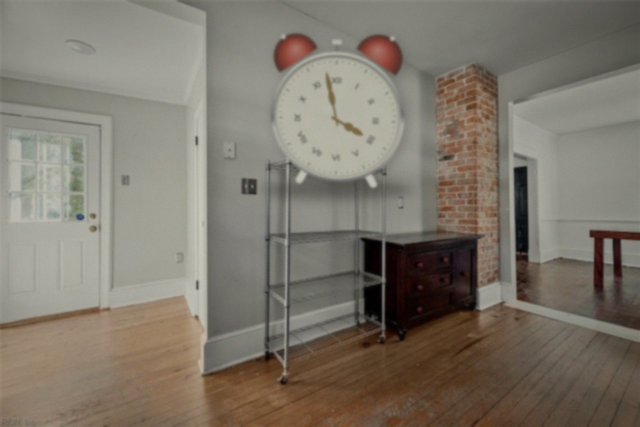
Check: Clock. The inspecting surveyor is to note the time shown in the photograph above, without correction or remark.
3:58
